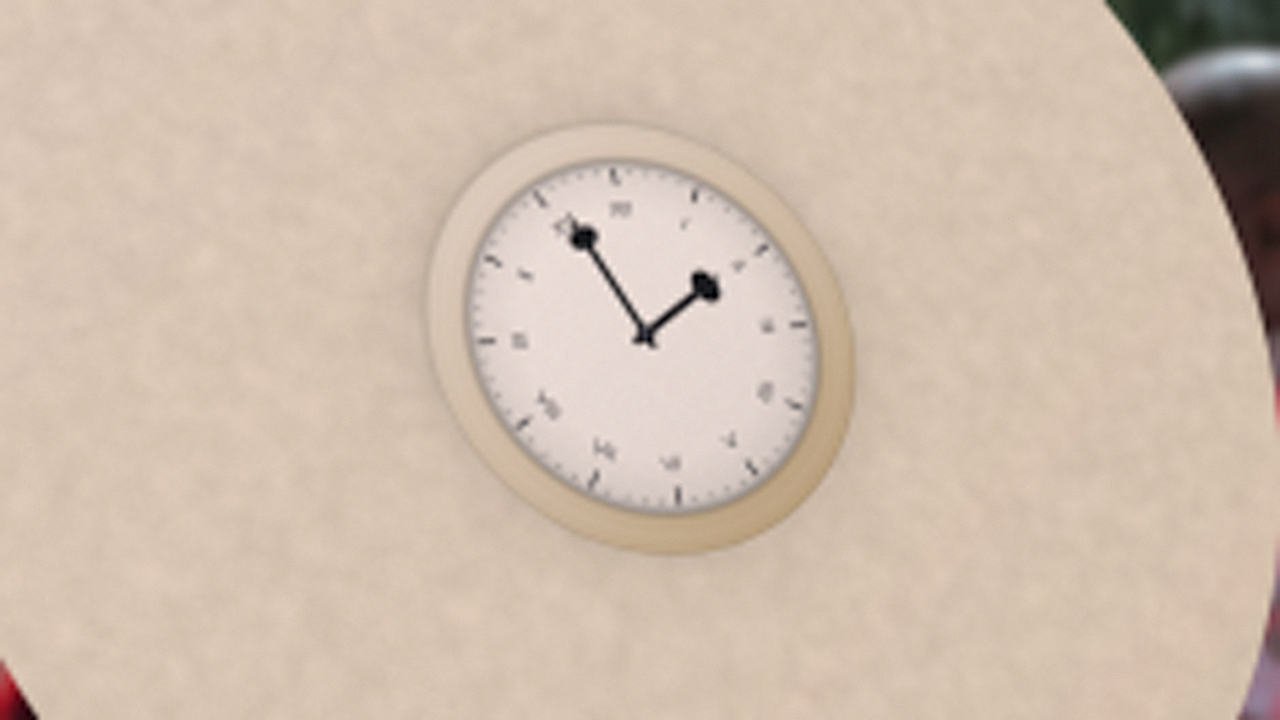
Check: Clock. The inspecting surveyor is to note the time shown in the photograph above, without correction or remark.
1:56
